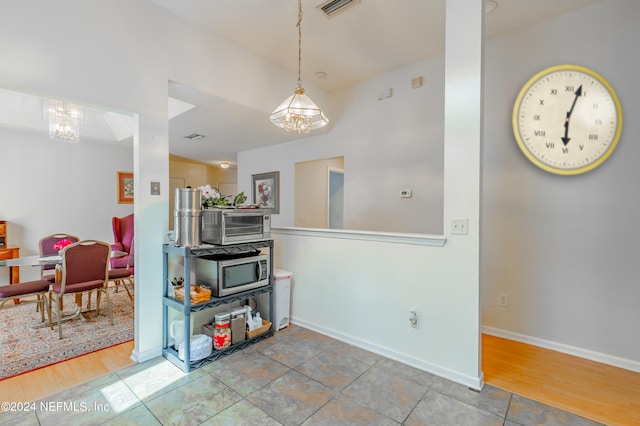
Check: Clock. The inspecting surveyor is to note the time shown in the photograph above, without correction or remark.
6:03
